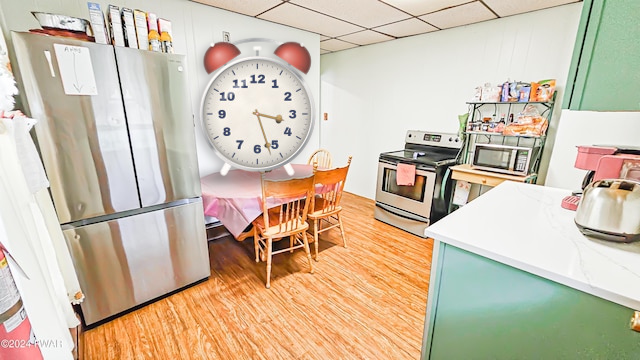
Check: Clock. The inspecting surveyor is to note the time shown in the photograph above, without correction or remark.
3:27
